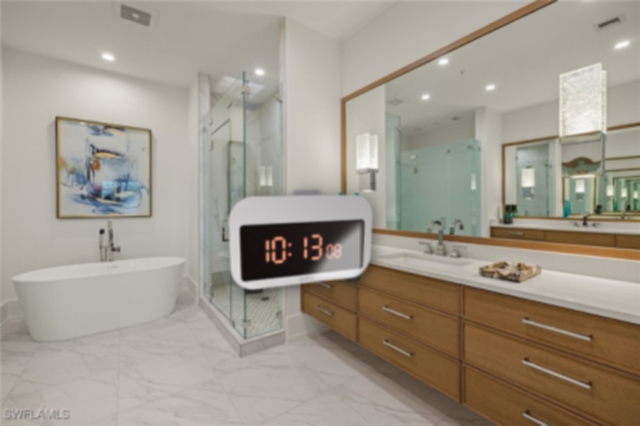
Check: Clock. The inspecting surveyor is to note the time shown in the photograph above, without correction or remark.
10:13:08
